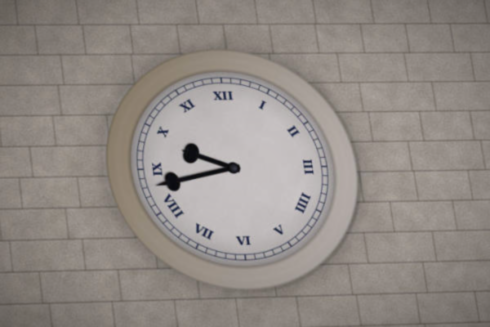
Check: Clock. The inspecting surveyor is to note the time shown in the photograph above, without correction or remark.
9:43
